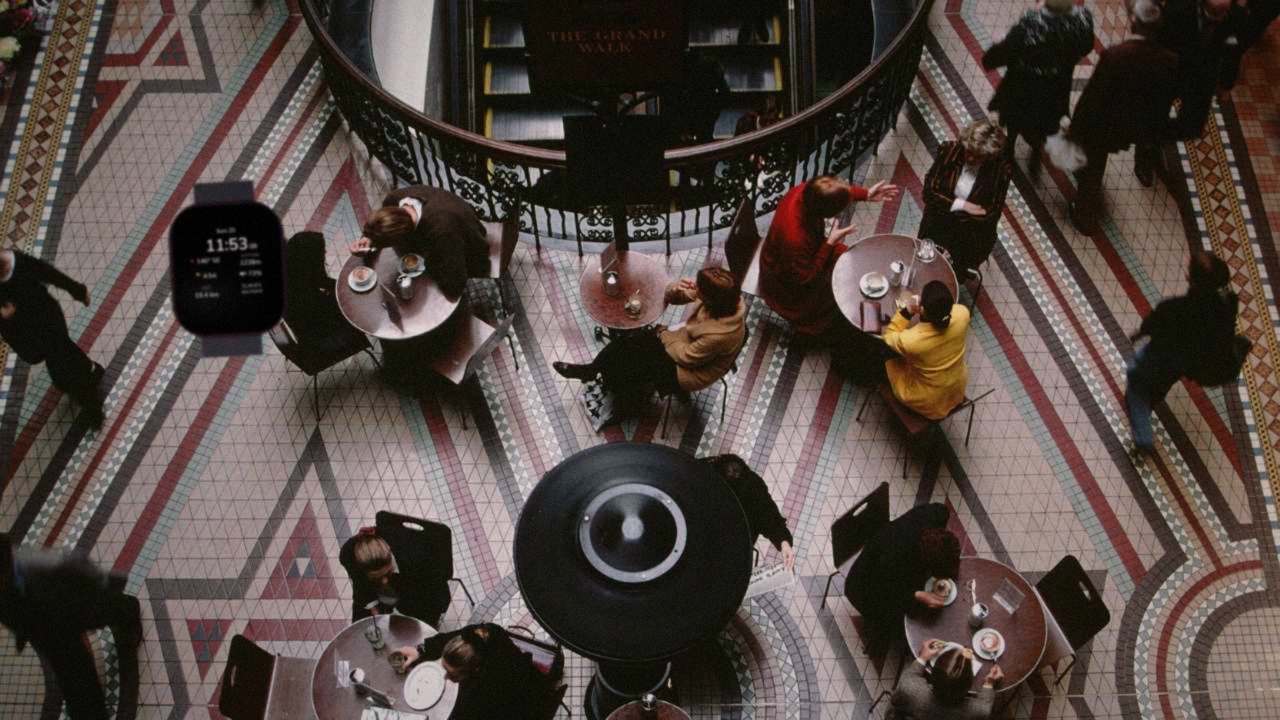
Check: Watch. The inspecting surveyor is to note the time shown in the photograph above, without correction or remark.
11:53
